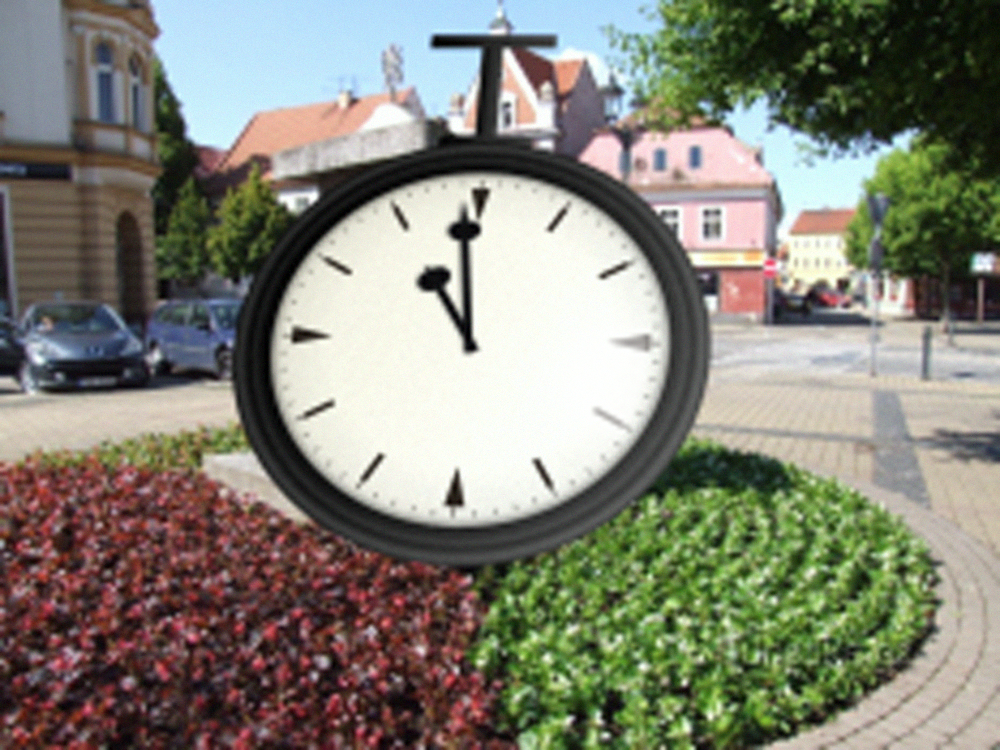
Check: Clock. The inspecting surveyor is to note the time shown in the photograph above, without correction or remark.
10:59
